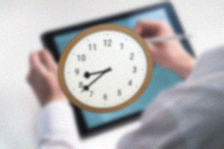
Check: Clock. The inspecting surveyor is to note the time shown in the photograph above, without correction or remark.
8:38
